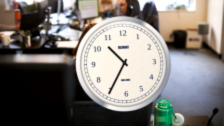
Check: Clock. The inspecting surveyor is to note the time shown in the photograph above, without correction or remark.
10:35
